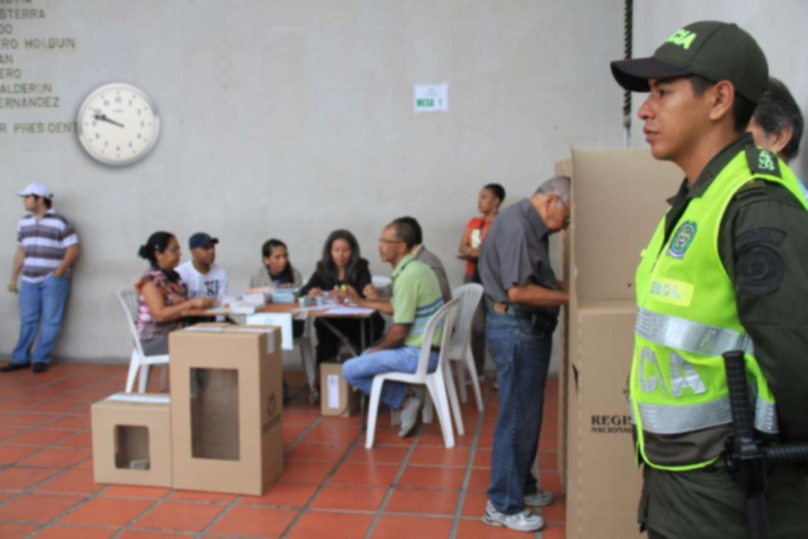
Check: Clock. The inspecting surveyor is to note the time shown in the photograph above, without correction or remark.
9:48
